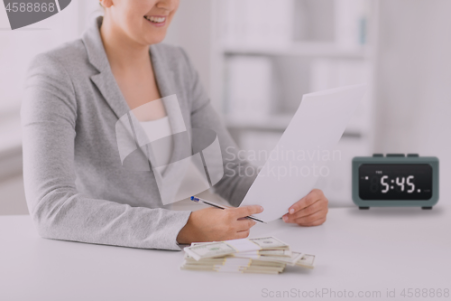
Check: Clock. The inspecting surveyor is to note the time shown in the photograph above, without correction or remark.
5:45
